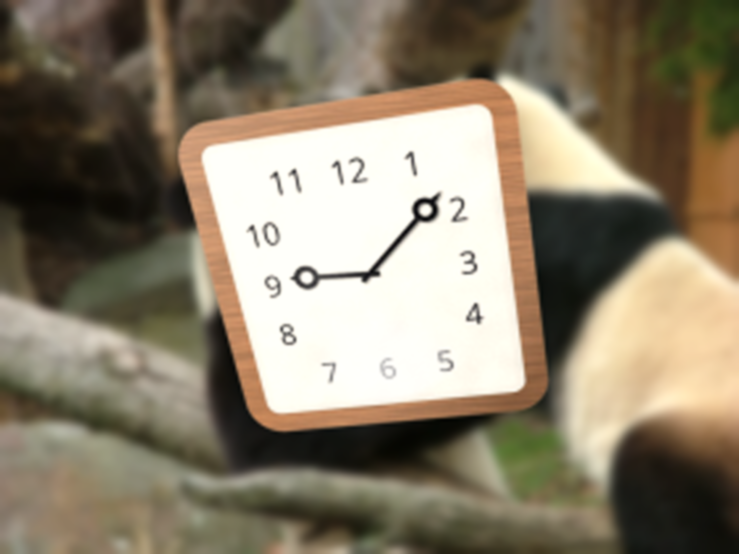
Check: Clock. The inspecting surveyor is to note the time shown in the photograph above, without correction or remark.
9:08
